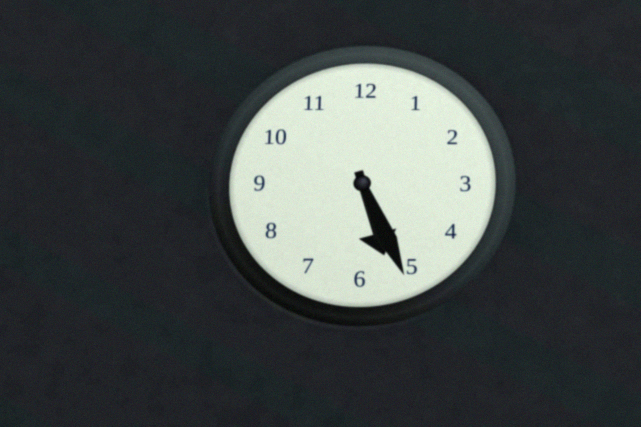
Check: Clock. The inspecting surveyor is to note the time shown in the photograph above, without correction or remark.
5:26
